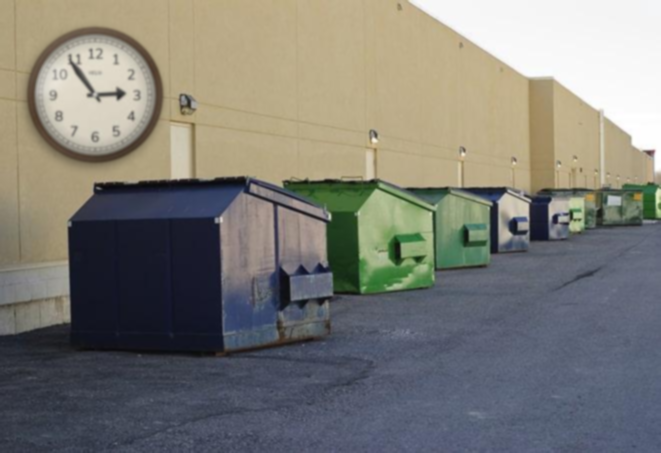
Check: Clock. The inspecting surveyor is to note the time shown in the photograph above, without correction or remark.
2:54
